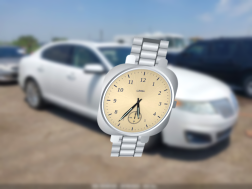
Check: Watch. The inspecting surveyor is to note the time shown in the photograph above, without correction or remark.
5:36
